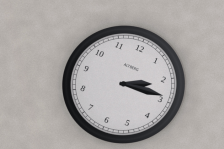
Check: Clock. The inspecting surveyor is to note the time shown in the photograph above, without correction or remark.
2:14
